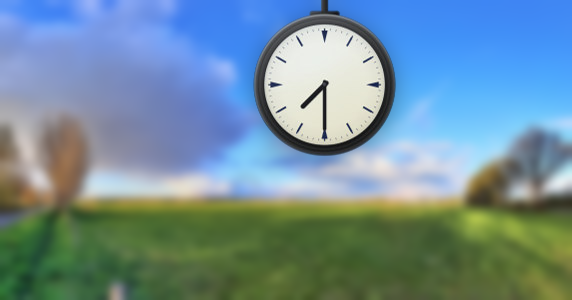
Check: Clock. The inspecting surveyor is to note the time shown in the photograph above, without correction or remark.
7:30
